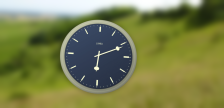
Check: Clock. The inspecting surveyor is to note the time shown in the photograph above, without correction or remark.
6:11
